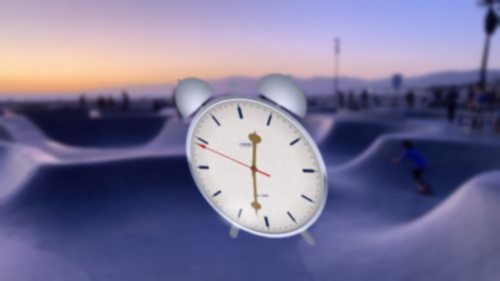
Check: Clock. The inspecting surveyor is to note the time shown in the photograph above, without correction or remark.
12:31:49
